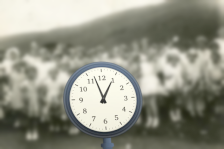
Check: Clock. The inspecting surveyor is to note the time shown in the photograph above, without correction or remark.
12:57
